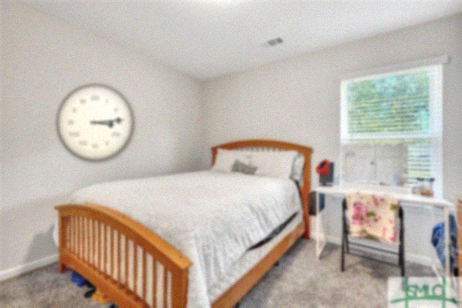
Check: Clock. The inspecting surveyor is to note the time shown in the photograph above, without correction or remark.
3:14
